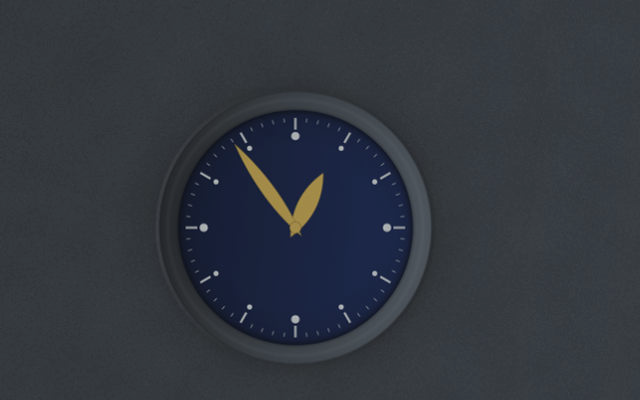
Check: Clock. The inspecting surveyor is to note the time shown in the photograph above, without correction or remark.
12:54
